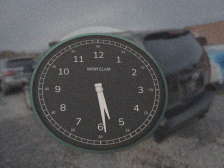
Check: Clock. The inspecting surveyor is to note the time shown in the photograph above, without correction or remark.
5:29
